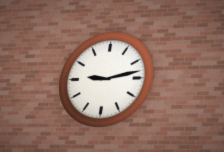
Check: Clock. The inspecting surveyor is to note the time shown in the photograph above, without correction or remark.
9:13
